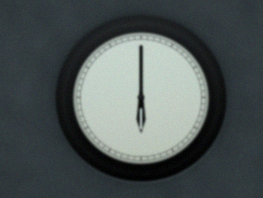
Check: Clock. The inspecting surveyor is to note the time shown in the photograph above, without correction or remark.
6:00
